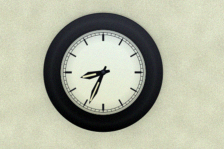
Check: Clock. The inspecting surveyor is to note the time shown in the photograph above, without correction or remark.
8:34
